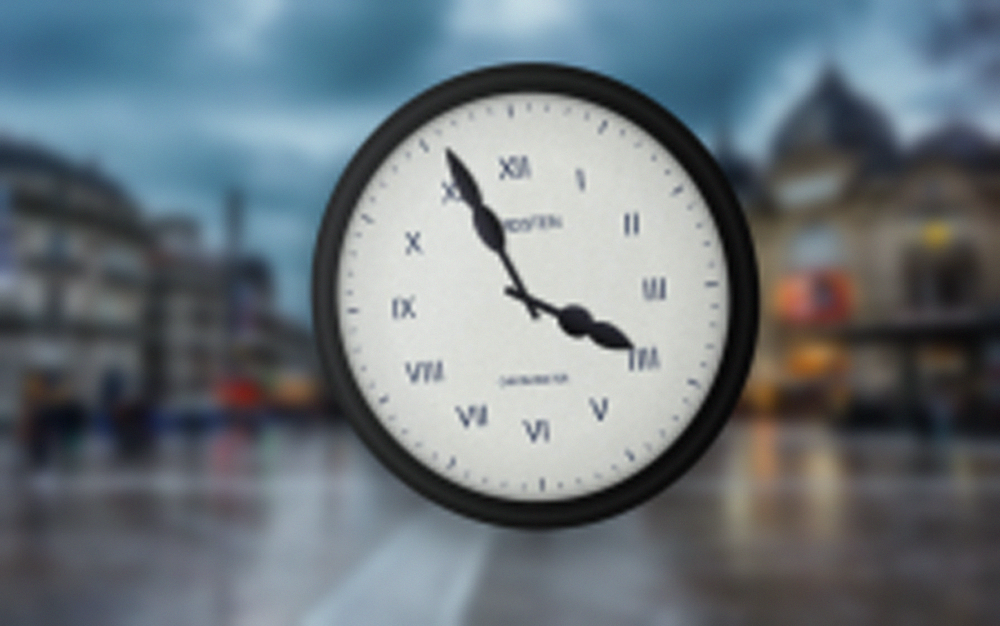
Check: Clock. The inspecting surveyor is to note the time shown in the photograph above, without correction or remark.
3:56
